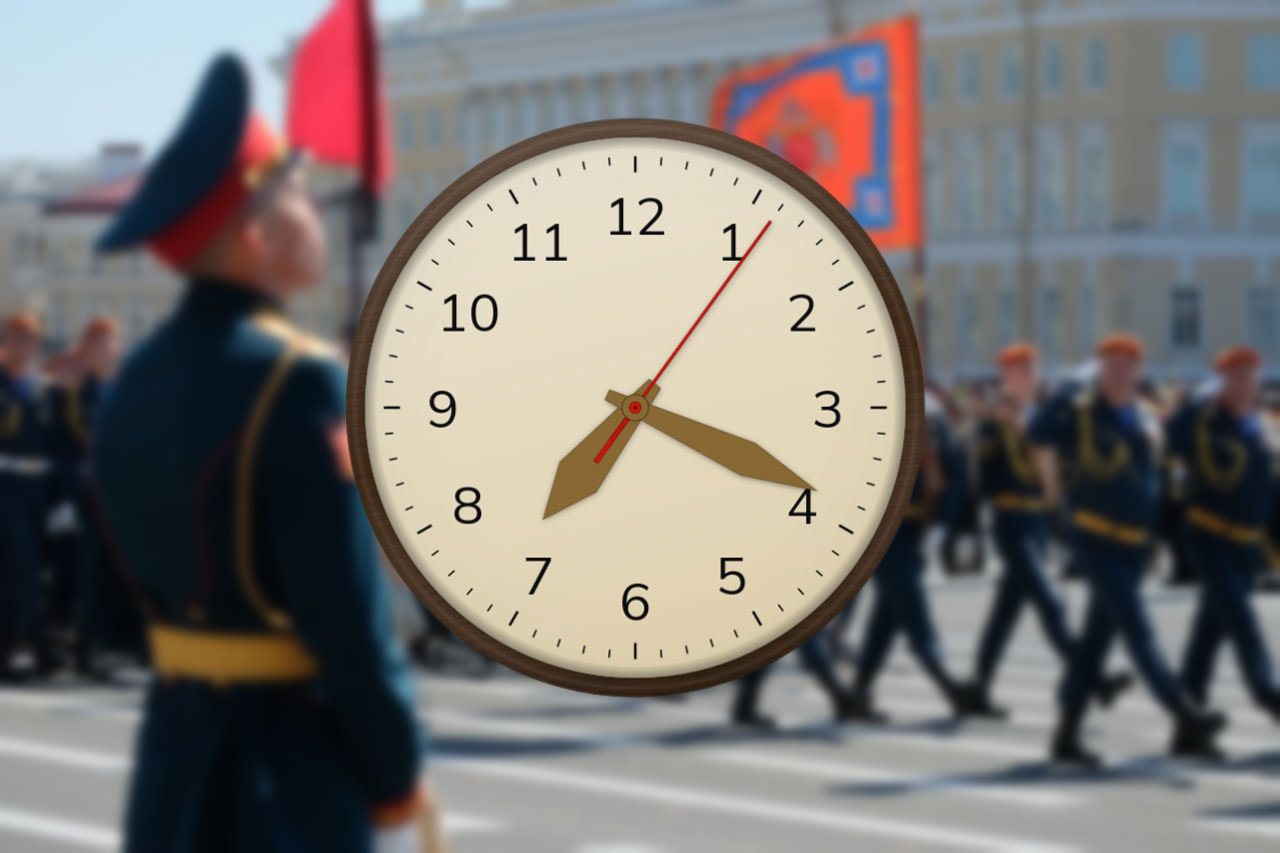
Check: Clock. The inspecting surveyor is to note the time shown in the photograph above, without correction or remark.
7:19:06
